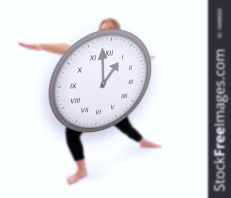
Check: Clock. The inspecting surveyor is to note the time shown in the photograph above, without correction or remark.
12:58
